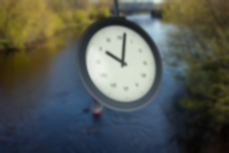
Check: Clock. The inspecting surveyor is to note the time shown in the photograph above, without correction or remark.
10:02
